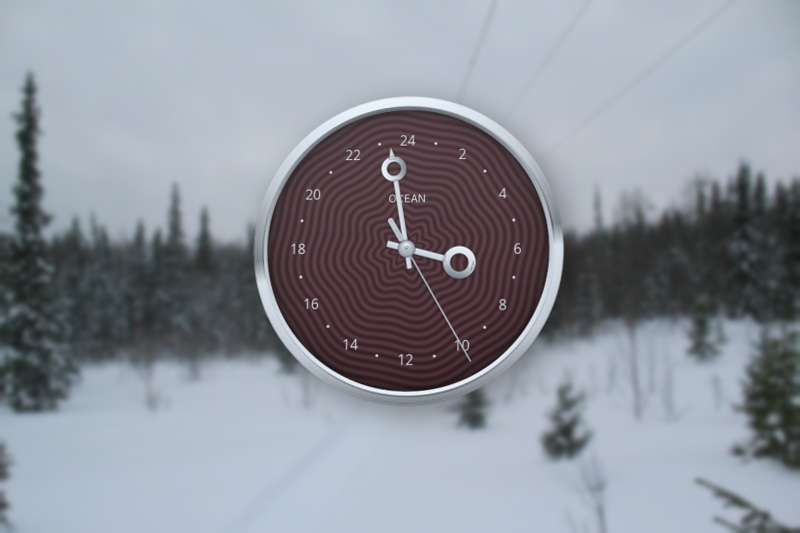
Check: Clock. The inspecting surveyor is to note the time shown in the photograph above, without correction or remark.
6:58:25
